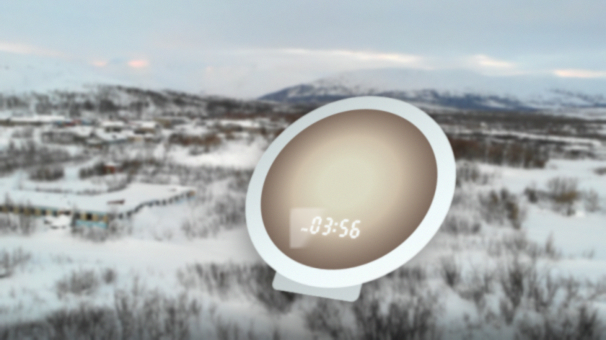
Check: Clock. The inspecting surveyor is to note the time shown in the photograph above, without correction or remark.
3:56
